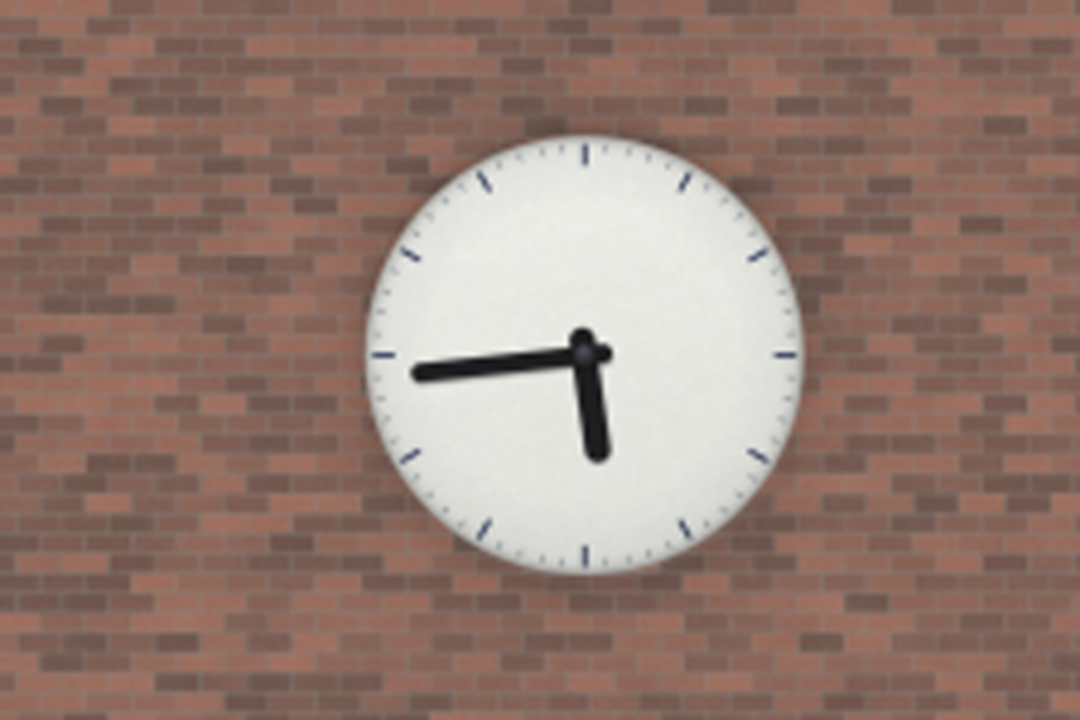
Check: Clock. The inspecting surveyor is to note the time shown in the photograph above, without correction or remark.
5:44
